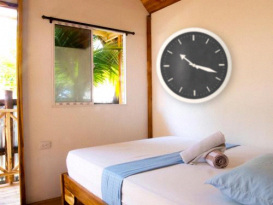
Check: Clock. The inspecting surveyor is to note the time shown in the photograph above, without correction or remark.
10:18
